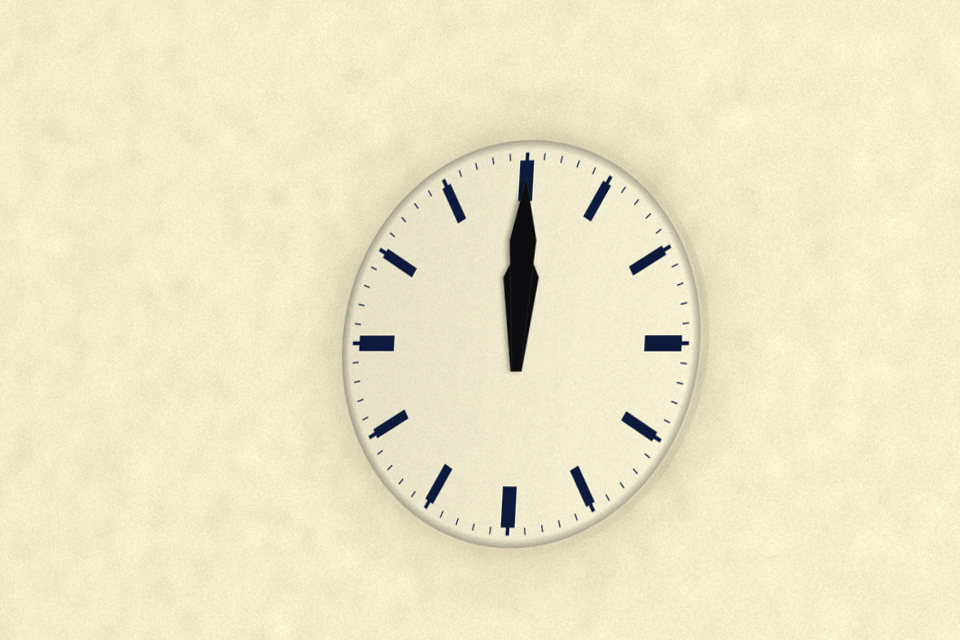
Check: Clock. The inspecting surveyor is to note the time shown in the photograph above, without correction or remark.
12:00
